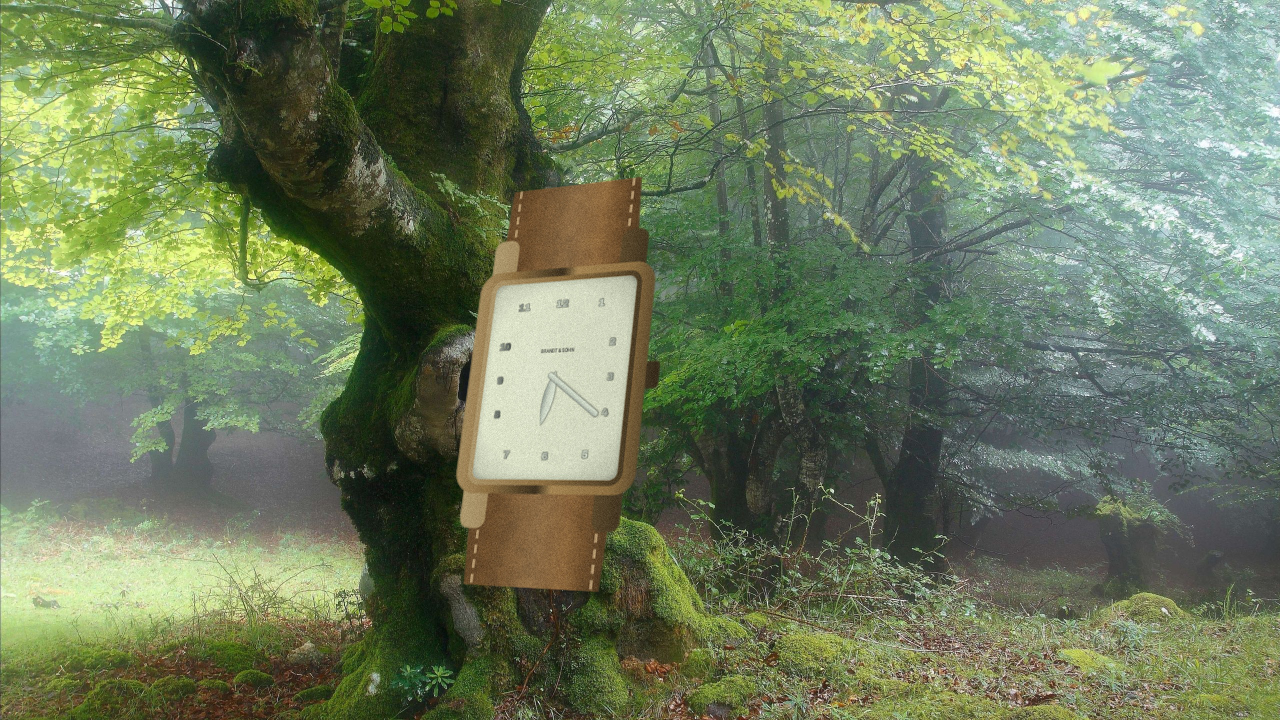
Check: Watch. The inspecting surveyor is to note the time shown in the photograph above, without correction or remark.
6:21
